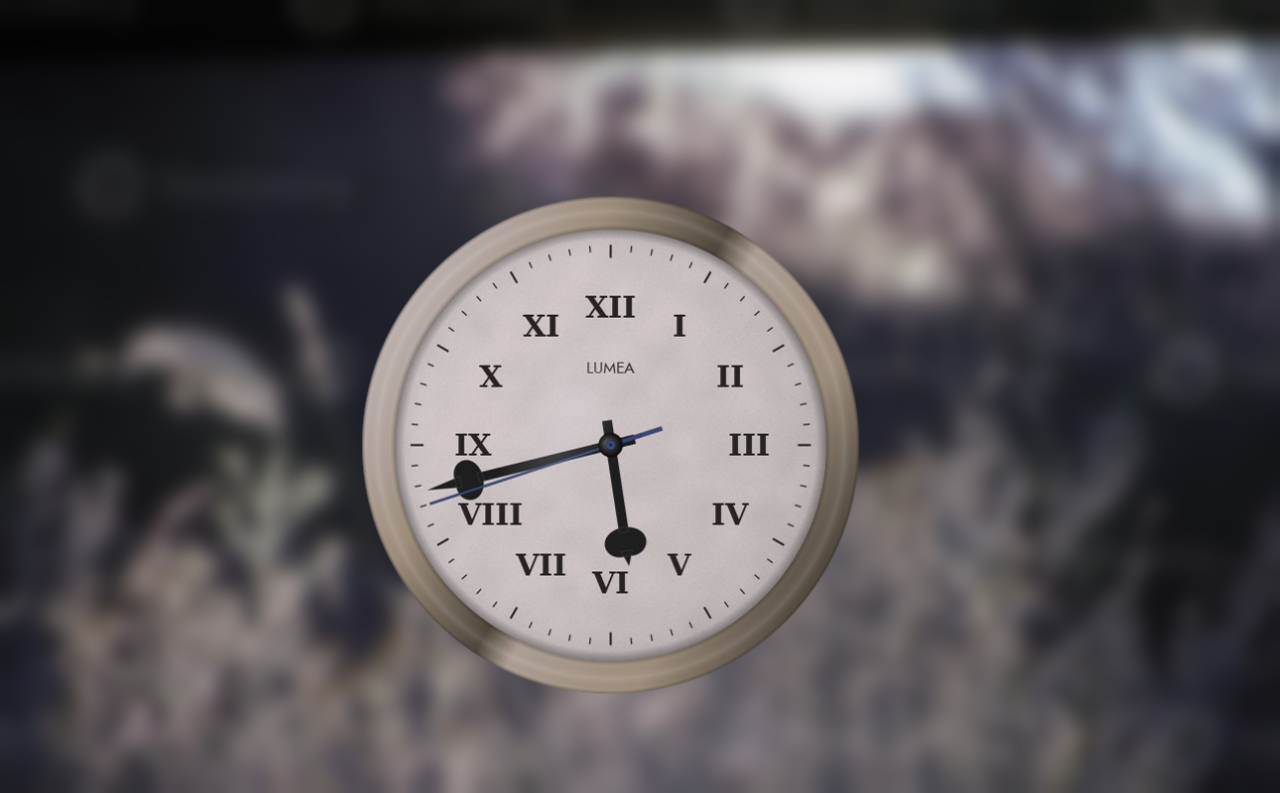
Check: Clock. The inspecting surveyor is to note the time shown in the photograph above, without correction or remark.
5:42:42
